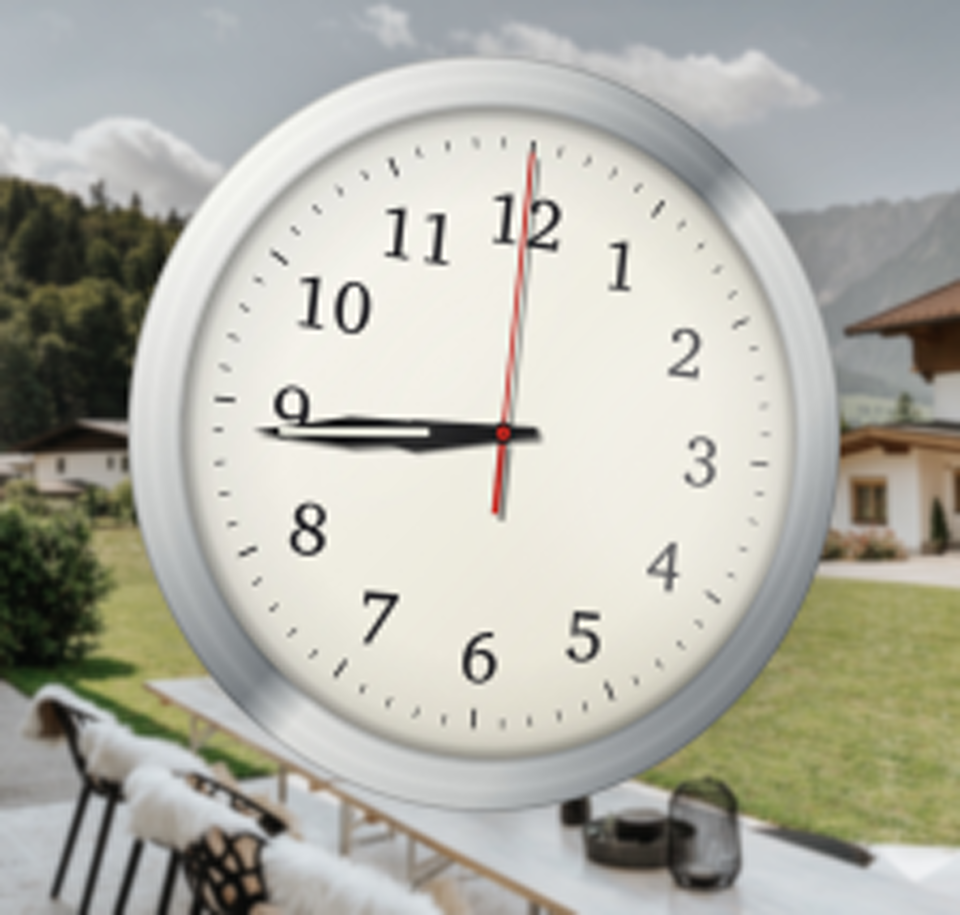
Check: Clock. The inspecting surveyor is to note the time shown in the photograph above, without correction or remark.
8:44:00
